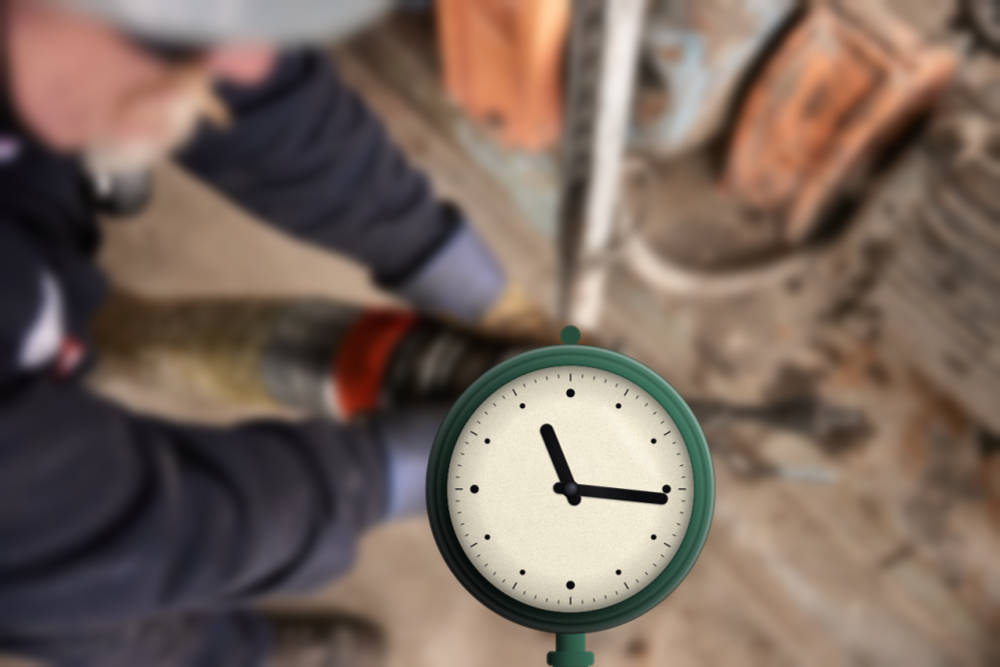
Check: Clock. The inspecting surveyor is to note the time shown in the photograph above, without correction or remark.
11:16
